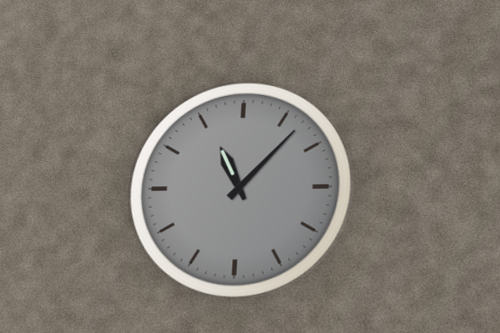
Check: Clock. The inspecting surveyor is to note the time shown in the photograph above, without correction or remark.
11:07
